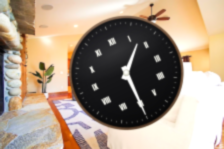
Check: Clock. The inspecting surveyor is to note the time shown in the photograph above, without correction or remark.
1:30
